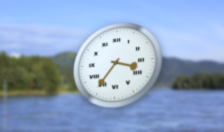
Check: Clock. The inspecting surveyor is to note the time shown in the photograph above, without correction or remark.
3:36
